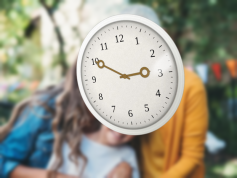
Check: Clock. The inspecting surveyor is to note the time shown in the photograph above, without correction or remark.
2:50
